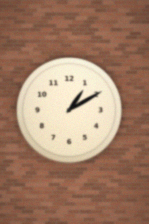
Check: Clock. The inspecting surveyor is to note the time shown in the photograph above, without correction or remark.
1:10
